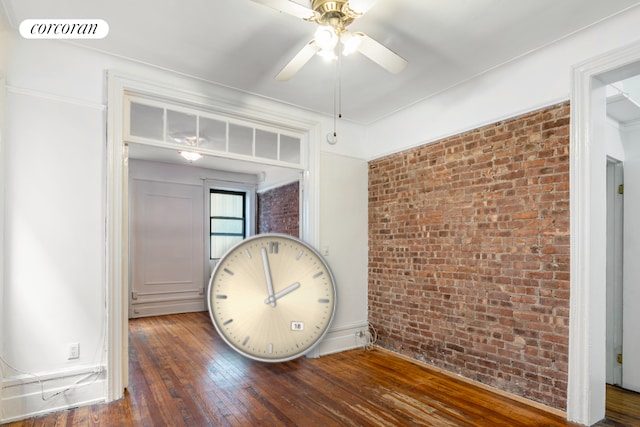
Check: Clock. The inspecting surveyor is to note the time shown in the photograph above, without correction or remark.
1:58
